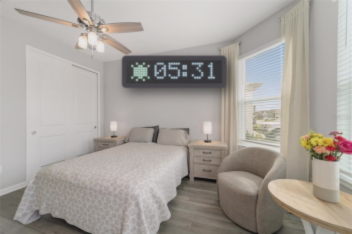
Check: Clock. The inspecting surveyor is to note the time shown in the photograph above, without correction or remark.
5:31
